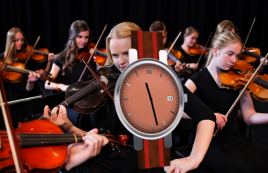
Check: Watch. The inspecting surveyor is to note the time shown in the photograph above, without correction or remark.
11:28
